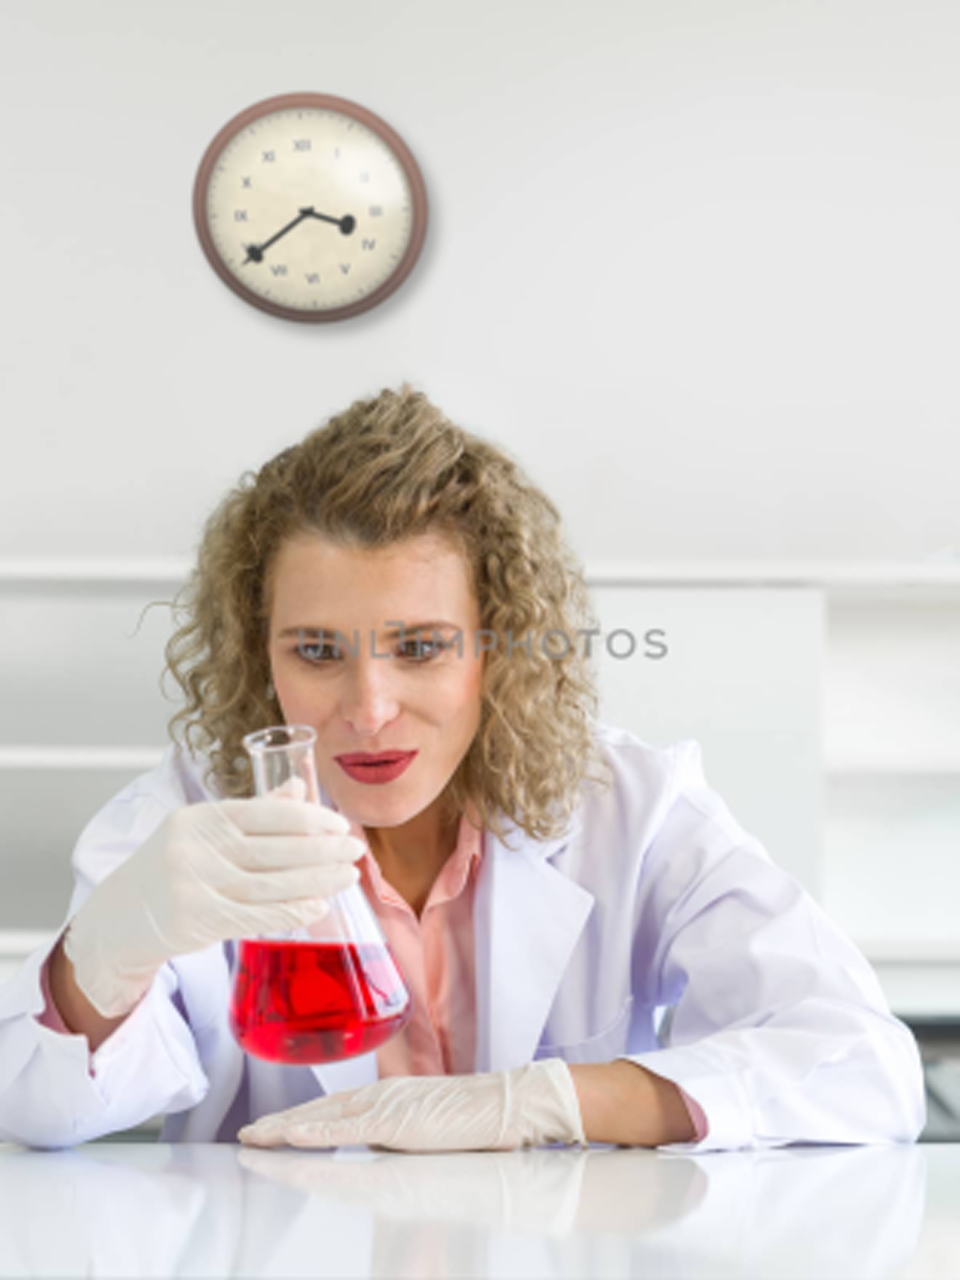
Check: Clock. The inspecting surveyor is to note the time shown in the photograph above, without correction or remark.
3:39
